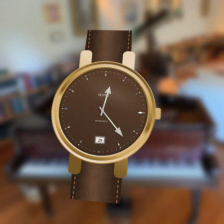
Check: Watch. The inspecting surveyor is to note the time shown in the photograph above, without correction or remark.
12:23
